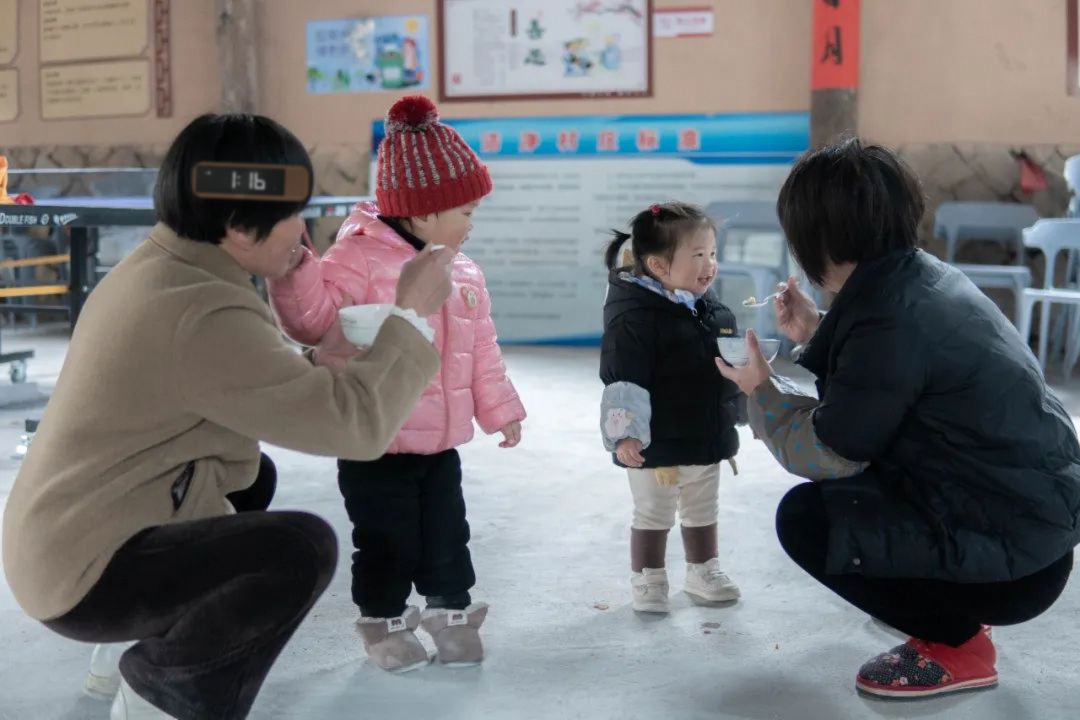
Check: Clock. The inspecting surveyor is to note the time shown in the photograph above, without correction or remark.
1:16
